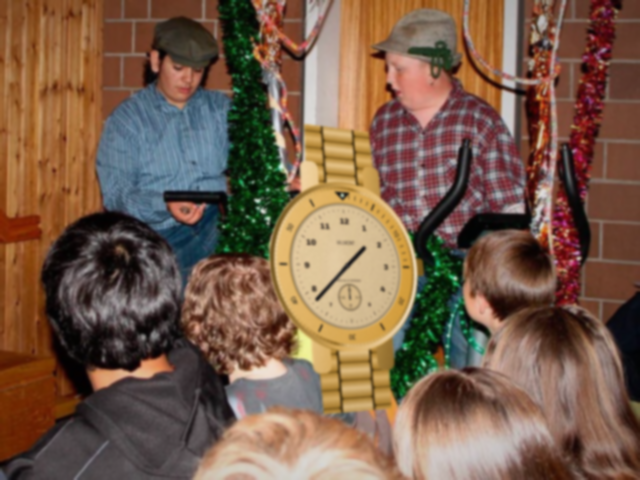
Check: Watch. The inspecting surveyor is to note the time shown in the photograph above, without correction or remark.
1:38
